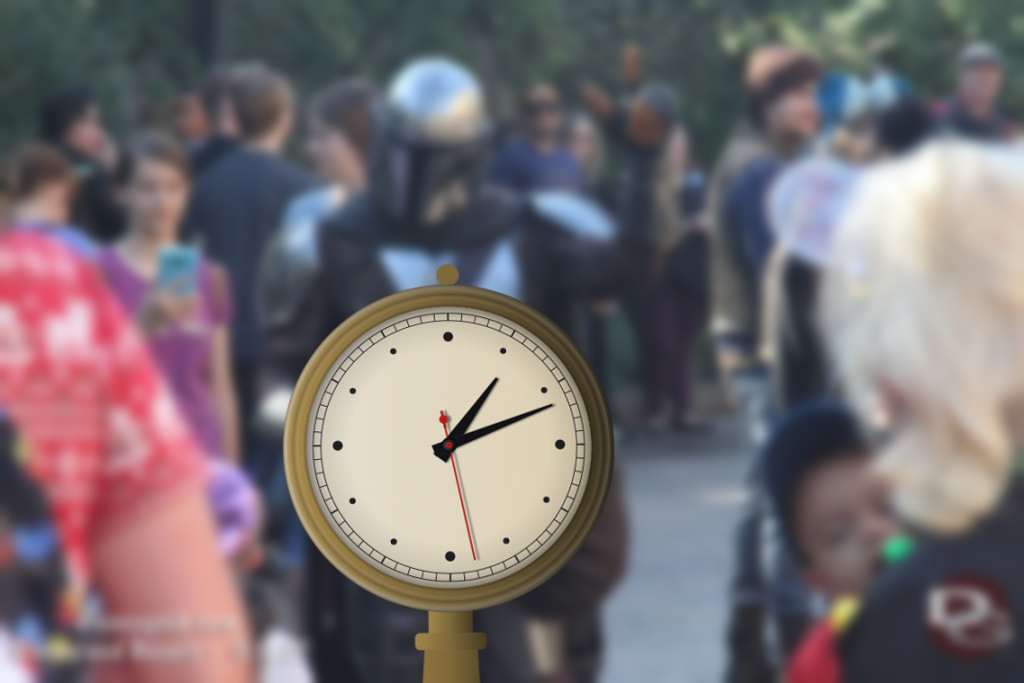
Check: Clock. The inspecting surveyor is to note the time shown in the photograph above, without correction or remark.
1:11:28
